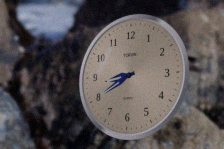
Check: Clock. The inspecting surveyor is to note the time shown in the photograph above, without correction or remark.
8:40
